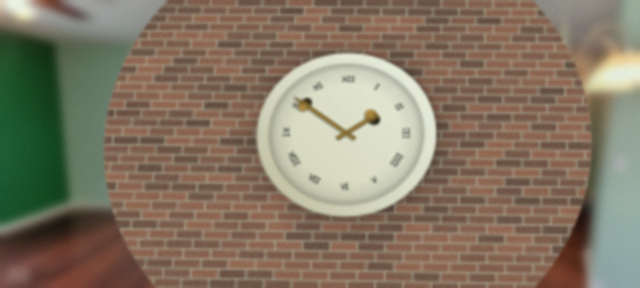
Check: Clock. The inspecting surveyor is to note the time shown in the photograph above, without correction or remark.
1:51
